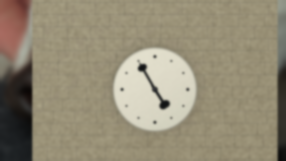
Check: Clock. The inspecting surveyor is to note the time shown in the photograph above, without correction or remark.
4:55
